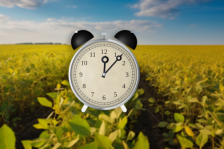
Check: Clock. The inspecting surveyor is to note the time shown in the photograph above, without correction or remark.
12:07
